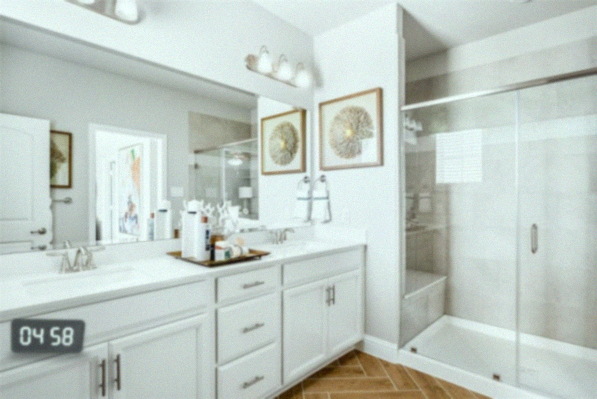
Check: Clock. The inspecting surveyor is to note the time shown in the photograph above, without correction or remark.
4:58
